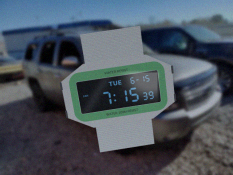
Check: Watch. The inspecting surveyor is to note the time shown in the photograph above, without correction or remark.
7:15:39
